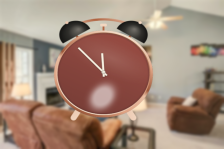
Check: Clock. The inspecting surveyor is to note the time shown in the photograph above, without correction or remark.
11:53
